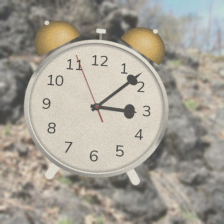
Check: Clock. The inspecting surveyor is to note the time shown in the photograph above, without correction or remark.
3:07:56
